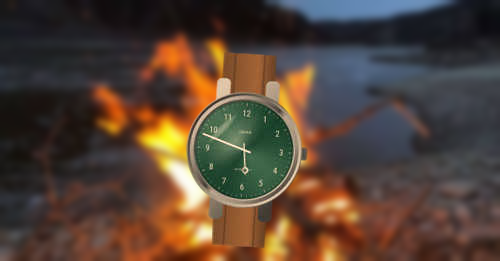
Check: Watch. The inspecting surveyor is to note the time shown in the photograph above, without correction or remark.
5:48
